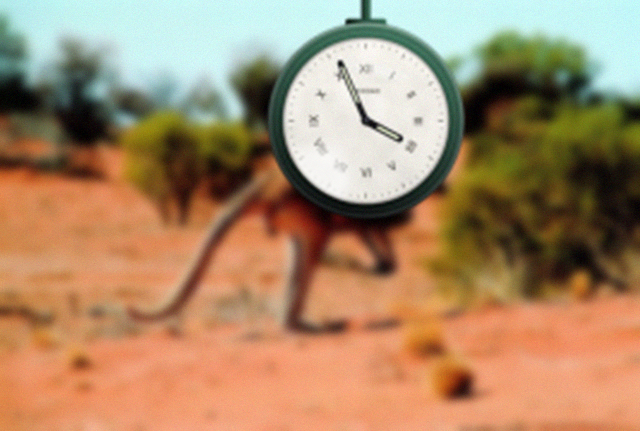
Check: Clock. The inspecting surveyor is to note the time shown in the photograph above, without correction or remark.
3:56
